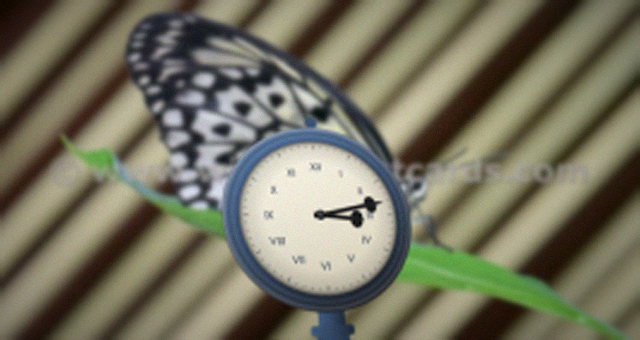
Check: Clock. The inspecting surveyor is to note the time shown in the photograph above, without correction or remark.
3:13
